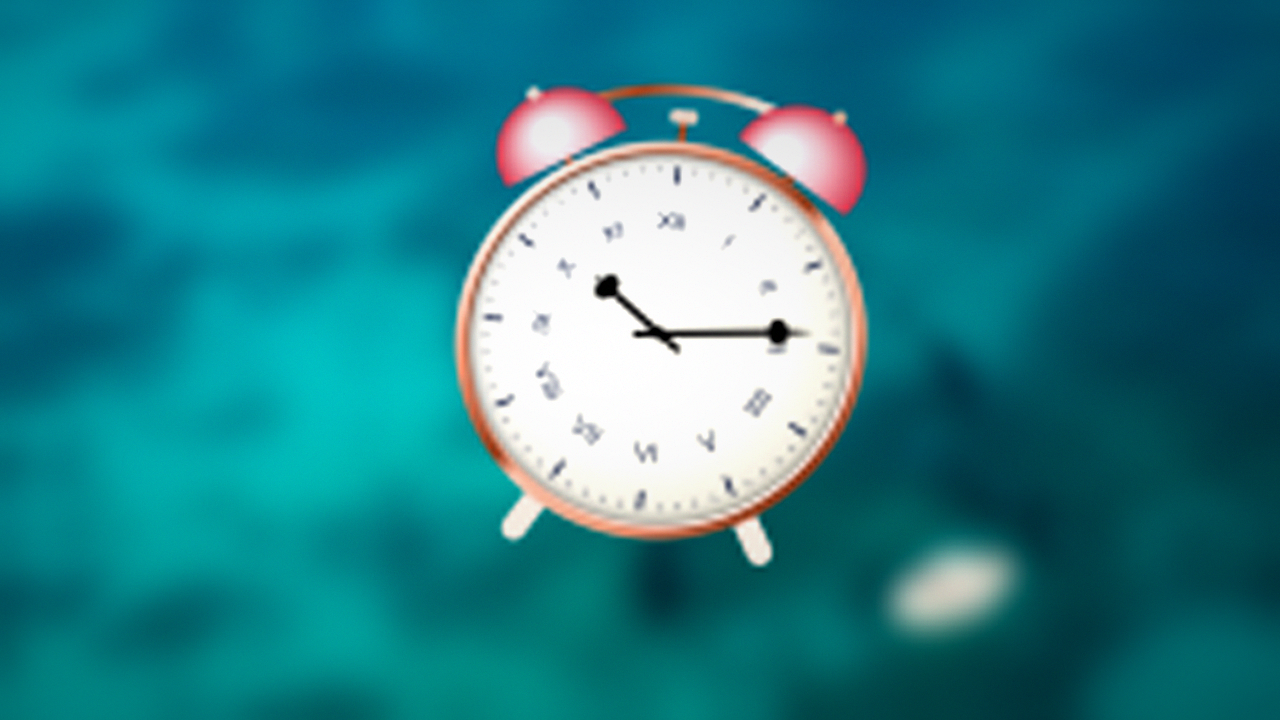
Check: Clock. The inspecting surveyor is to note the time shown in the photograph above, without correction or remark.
10:14
